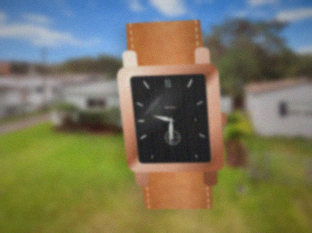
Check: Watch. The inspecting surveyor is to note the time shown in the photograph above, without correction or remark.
9:31
